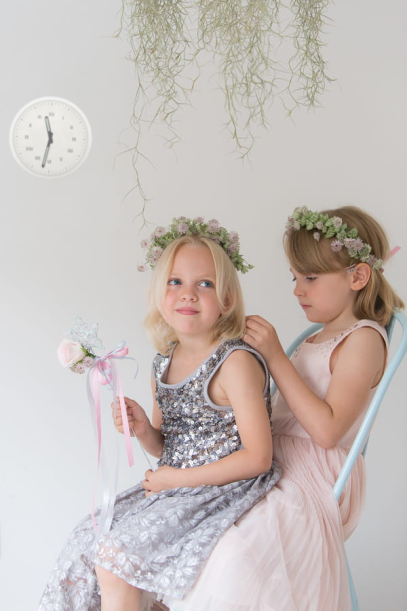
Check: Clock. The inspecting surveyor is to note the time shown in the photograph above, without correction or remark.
11:32
